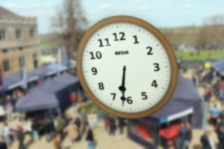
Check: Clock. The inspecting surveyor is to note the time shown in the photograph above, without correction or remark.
6:32
